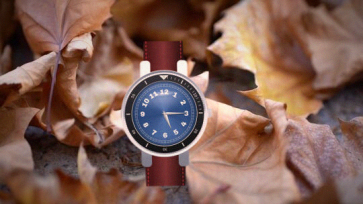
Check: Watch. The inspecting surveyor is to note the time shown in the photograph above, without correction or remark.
5:15
